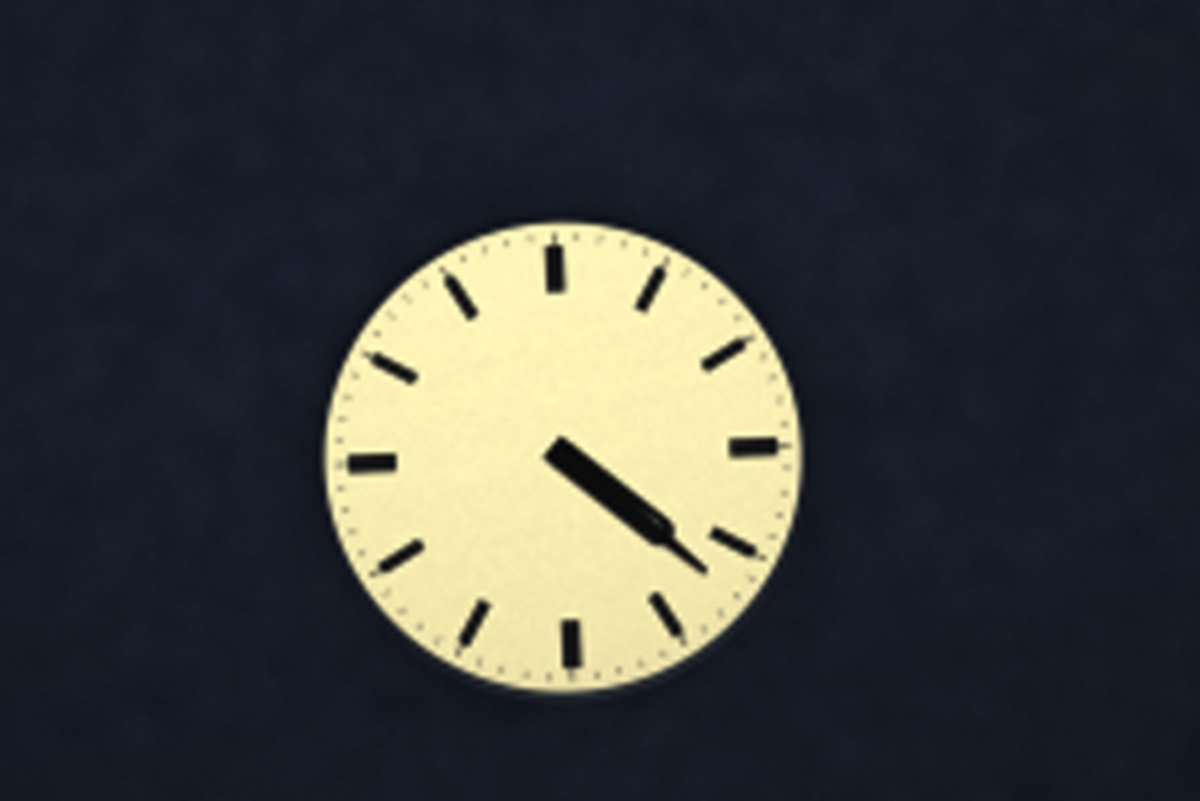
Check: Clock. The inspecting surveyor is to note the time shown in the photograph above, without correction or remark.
4:22
